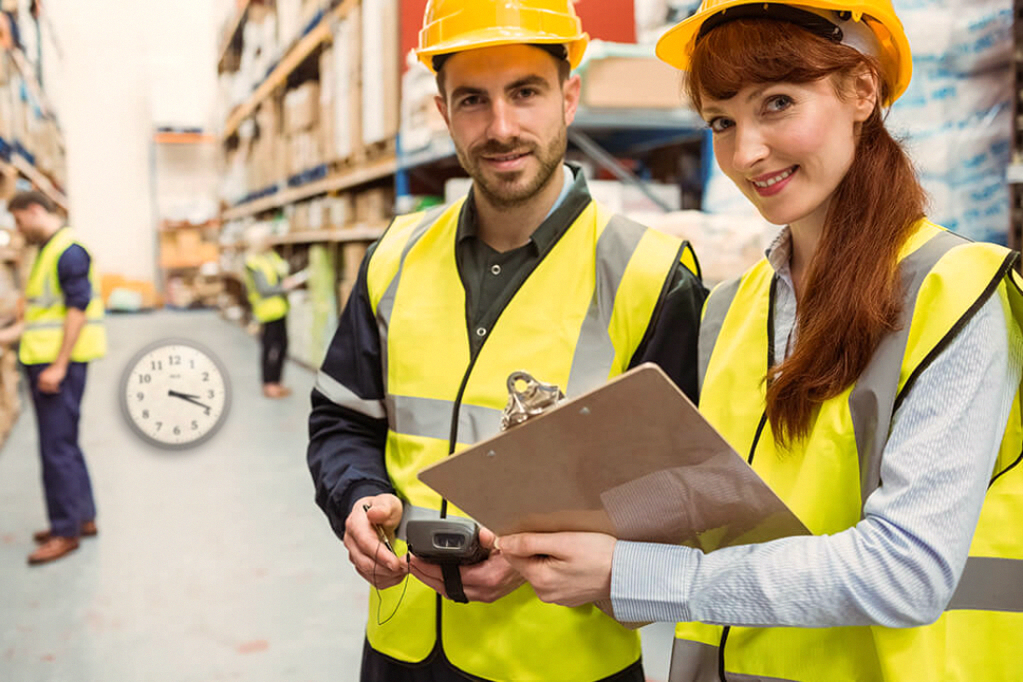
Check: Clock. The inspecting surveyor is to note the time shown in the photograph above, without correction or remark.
3:19
